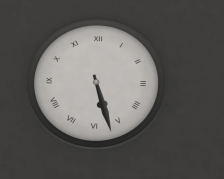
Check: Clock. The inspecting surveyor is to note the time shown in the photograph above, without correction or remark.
5:27
